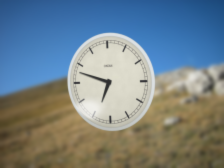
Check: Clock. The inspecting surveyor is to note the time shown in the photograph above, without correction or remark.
6:48
